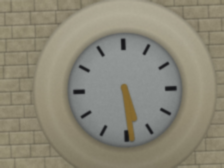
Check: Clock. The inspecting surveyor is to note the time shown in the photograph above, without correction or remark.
5:29
